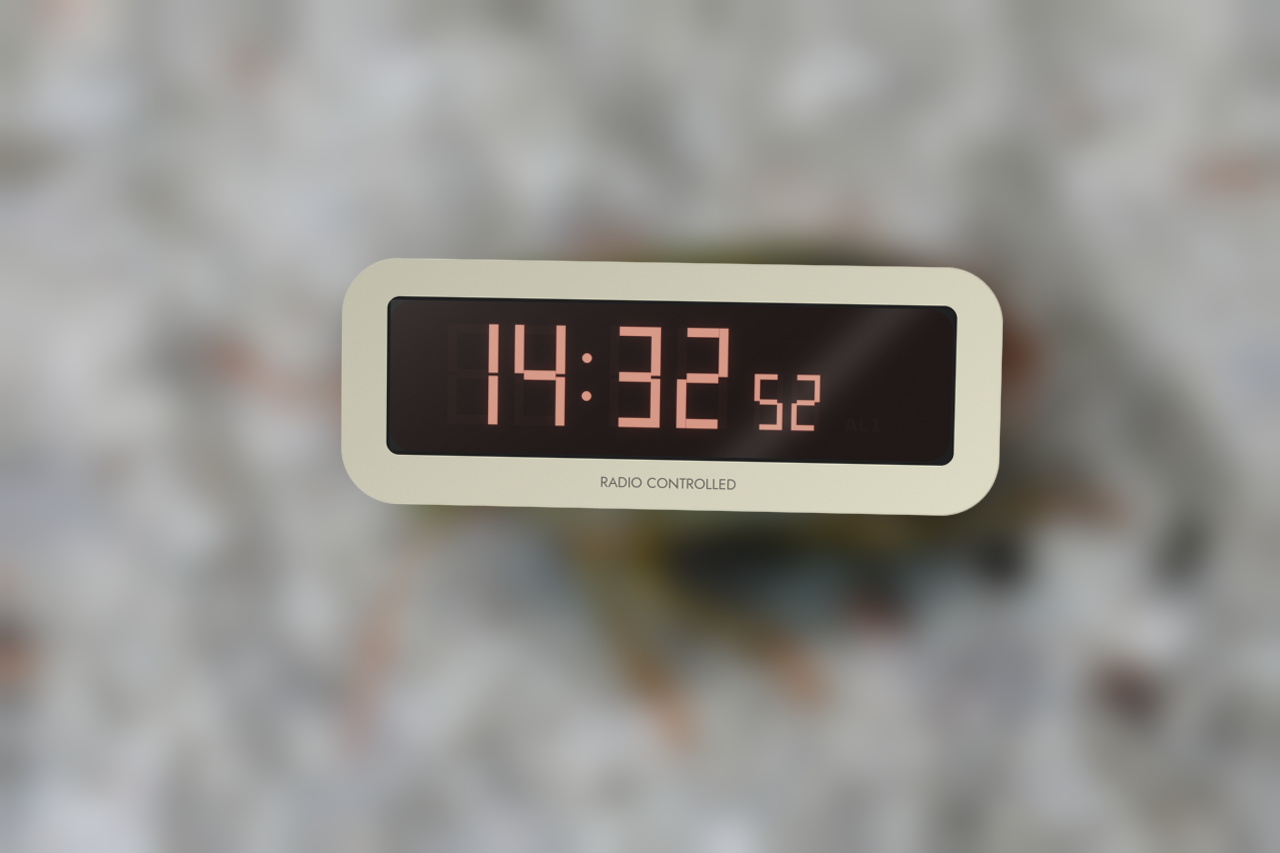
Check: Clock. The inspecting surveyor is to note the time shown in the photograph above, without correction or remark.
14:32:52
